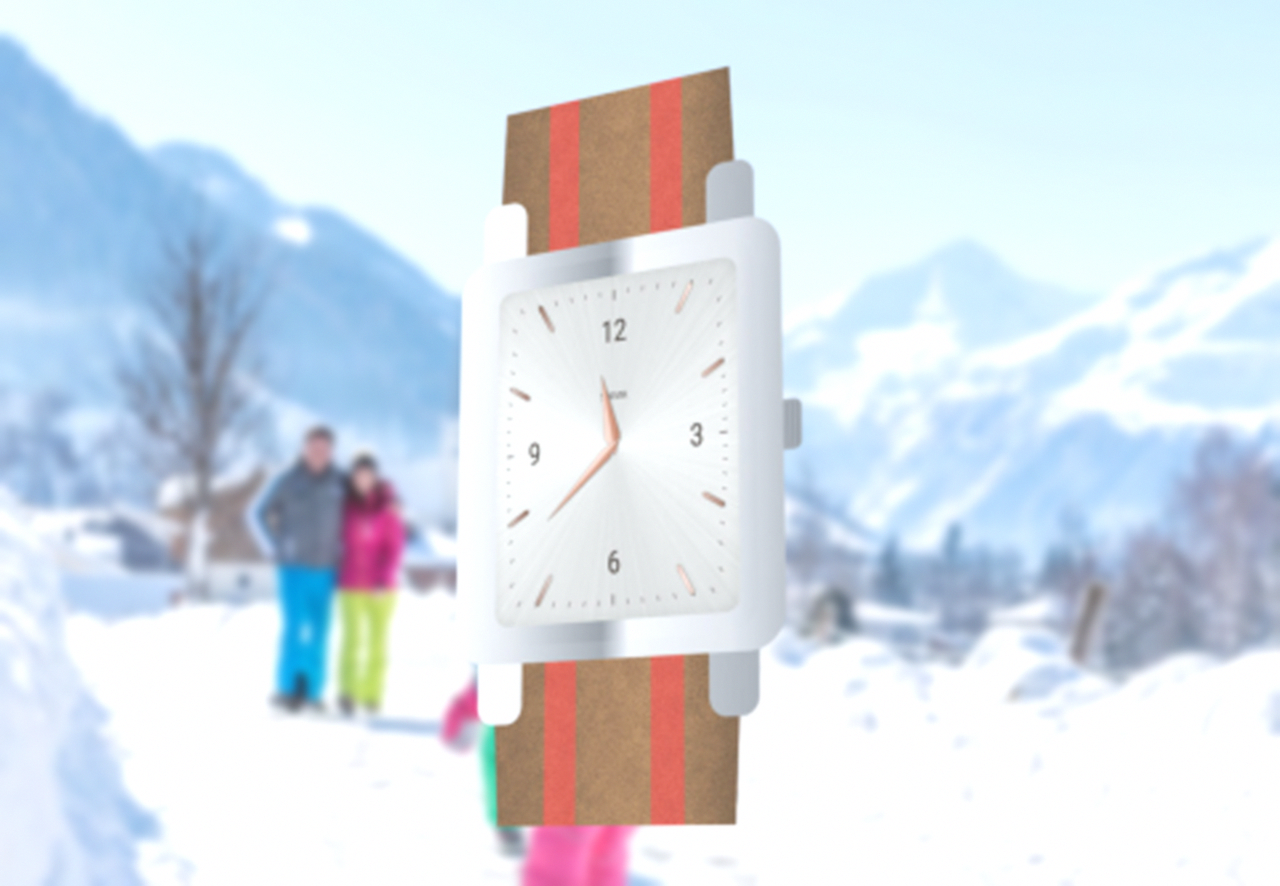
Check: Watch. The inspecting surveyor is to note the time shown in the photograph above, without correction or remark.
11:38
